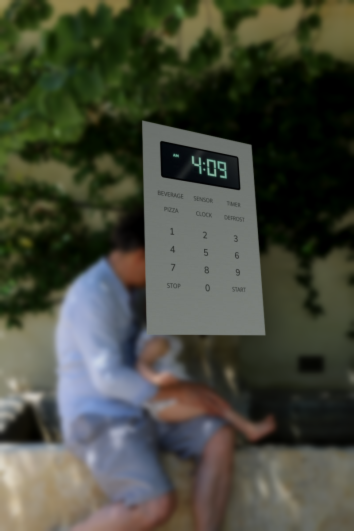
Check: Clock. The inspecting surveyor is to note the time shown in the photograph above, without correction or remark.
4:09
